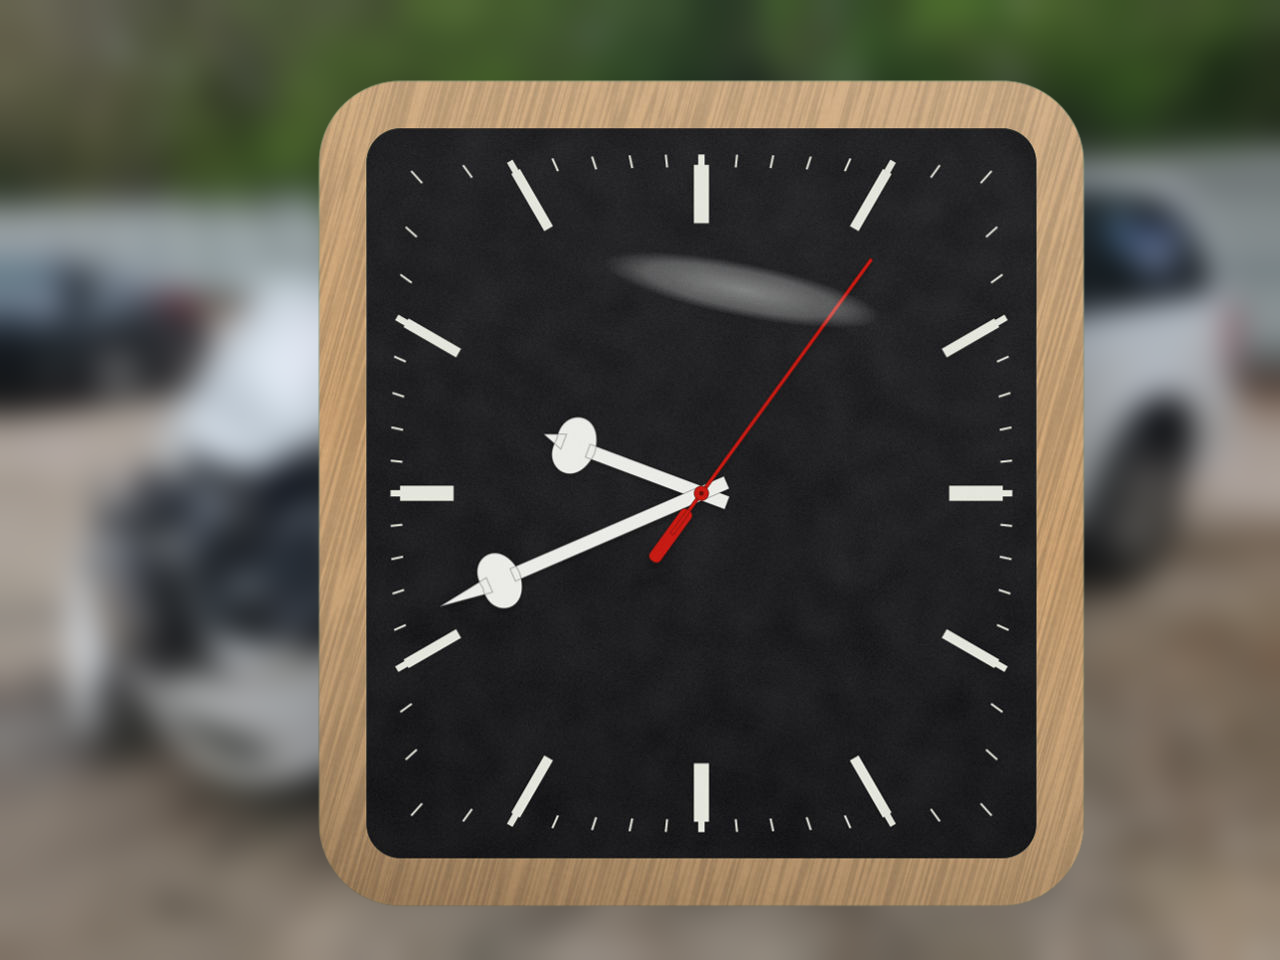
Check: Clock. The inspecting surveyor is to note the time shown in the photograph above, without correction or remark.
9:41:06
